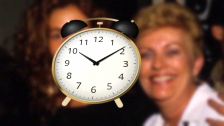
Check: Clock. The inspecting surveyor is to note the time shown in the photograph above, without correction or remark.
10:09
